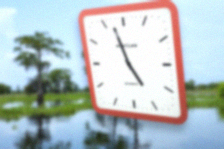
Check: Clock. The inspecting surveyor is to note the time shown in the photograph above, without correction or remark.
4:57
